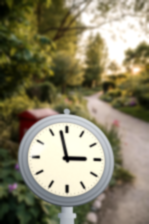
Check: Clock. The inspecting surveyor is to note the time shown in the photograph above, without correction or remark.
2:58
